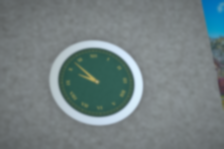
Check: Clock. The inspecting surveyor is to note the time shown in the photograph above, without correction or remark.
9:53
